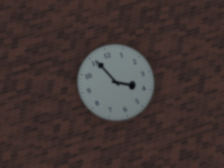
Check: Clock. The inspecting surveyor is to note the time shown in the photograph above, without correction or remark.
3:56
